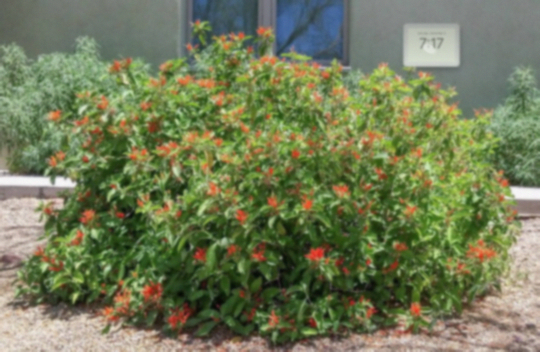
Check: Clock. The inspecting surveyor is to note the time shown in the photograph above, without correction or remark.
7:17
